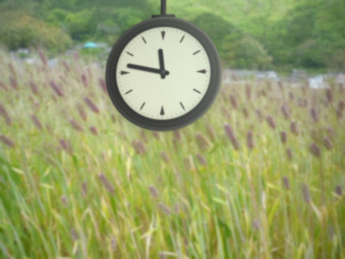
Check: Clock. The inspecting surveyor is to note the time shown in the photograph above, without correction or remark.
11:47
